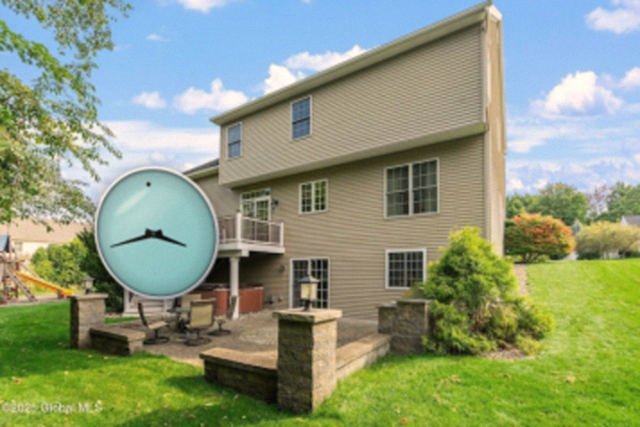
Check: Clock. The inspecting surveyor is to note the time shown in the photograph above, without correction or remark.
3:43
